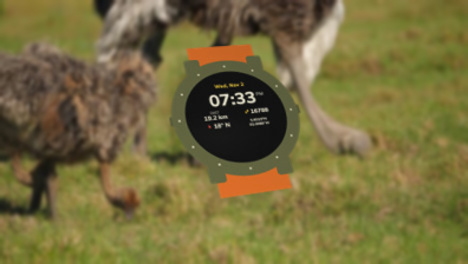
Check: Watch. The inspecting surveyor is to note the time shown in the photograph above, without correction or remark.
7:33
